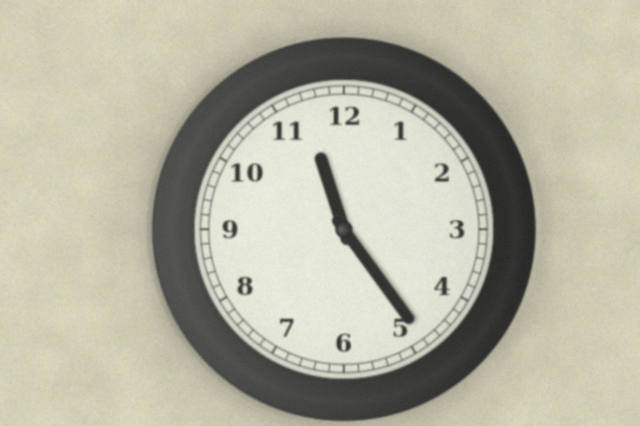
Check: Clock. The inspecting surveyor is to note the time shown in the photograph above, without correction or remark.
11:24
